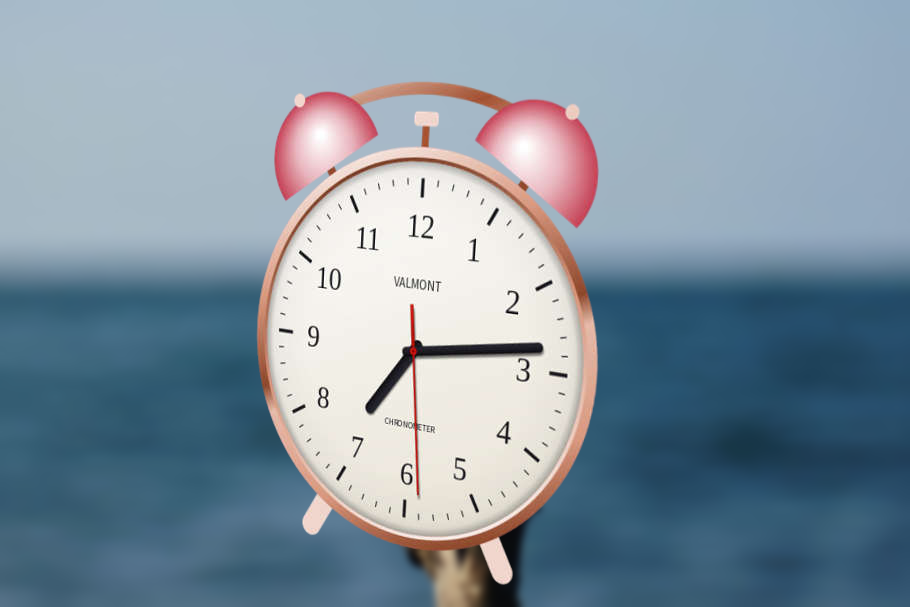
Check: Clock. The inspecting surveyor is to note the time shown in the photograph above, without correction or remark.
7:13:29
